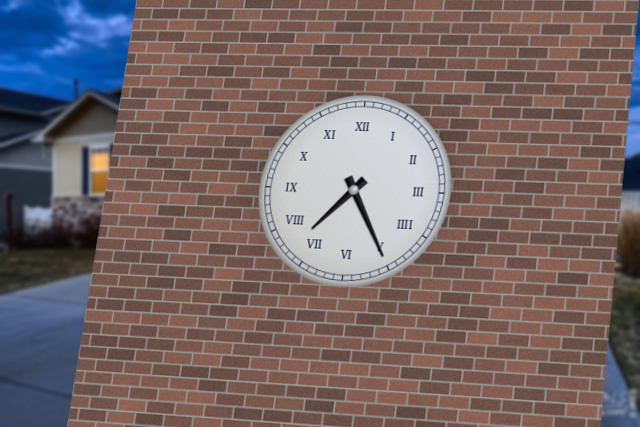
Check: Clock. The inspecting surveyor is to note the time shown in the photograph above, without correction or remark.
7:25
